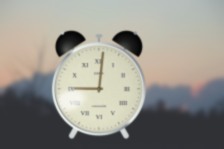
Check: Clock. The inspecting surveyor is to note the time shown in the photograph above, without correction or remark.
9:01
